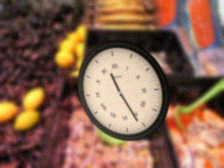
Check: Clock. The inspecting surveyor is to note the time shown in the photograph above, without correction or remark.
11:26
